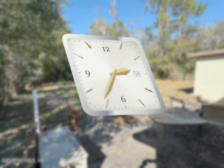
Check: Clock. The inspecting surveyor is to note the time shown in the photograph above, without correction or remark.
2:36
